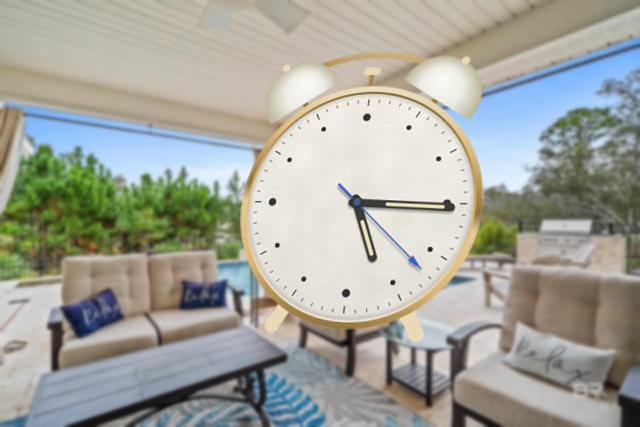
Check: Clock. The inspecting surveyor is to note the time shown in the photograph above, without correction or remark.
5:15:22
